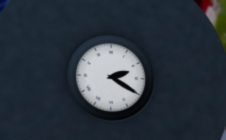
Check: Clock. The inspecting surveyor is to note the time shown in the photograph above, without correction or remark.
2:20
